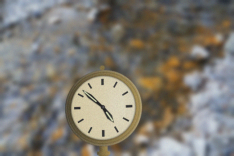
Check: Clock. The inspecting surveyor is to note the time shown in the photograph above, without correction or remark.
4:52
